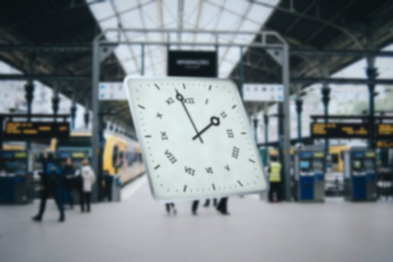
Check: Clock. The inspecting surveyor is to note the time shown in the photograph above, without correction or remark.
1:58
